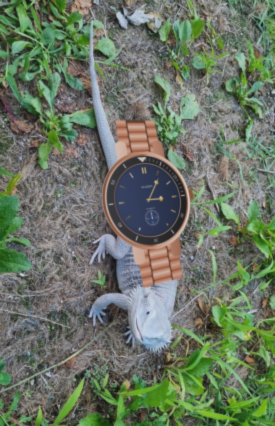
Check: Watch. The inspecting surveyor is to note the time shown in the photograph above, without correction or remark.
3:06
